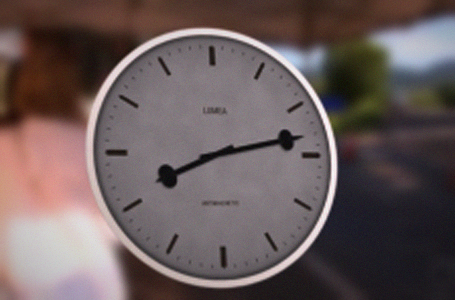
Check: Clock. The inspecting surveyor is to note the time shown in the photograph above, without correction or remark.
8:13
